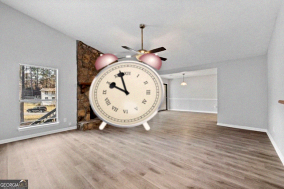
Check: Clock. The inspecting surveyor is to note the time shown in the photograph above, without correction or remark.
9:57
